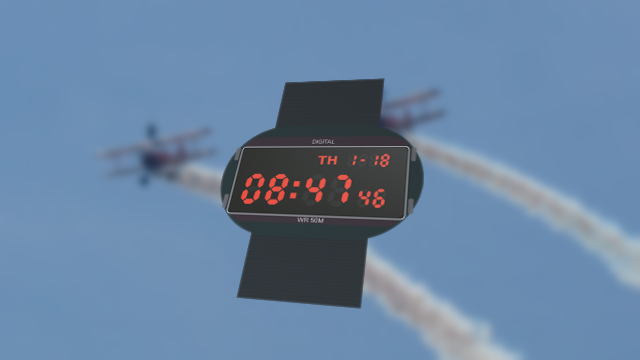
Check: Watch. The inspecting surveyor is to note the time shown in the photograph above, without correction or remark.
8:47:46
